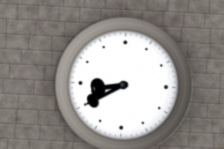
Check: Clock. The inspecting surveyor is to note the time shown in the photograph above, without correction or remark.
8:40
